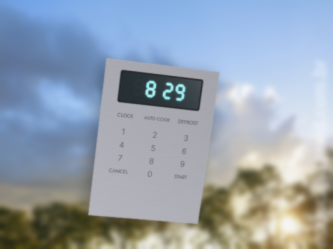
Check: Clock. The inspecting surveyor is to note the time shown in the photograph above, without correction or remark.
8:29
